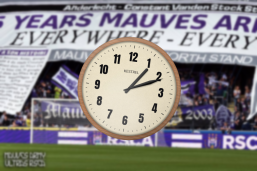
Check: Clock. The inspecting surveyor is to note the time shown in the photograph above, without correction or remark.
1:11
